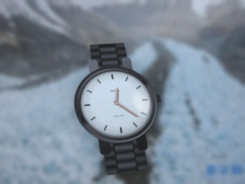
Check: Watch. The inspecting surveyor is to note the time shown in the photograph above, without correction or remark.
12:22
